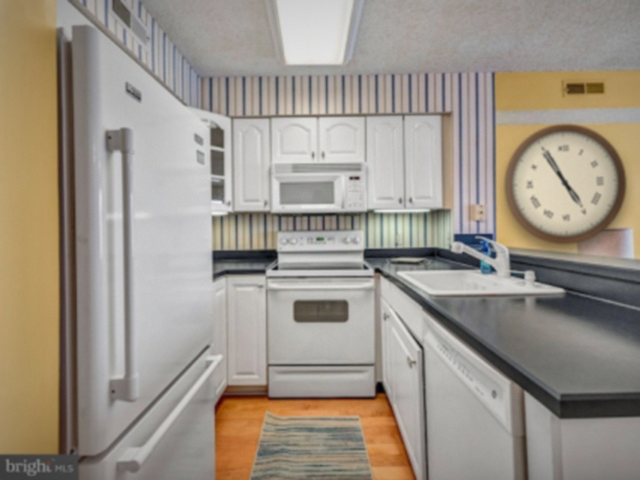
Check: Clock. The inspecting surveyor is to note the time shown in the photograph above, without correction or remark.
4:55
